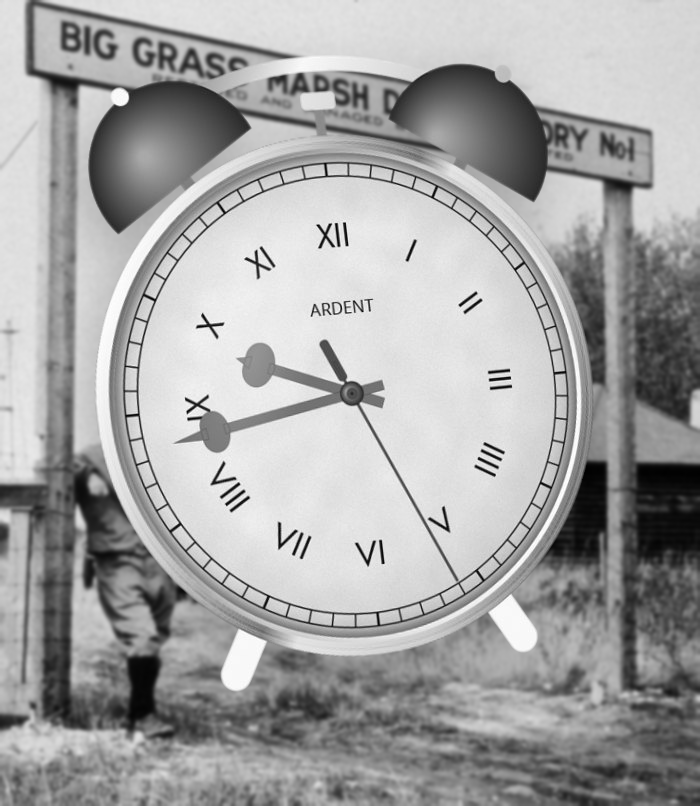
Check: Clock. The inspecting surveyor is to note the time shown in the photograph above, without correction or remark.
9:43:26
